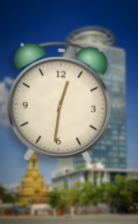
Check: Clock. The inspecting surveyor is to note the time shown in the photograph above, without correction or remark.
12:31
